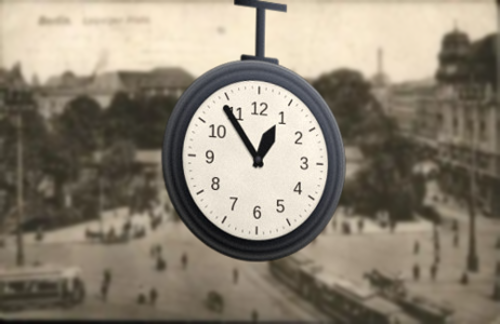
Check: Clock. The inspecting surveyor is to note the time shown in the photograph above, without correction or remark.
12:54
